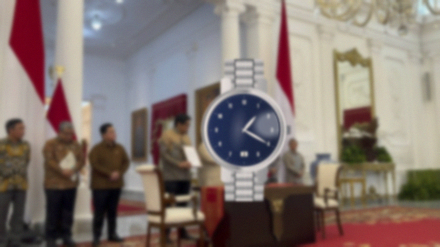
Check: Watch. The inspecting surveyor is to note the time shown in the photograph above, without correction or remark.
1:20
